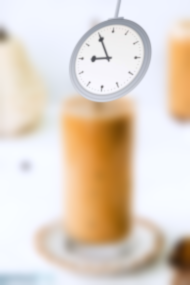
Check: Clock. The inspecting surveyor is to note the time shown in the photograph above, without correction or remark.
8:55
